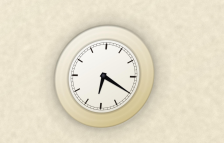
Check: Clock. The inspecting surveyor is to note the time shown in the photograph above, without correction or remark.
6:20
